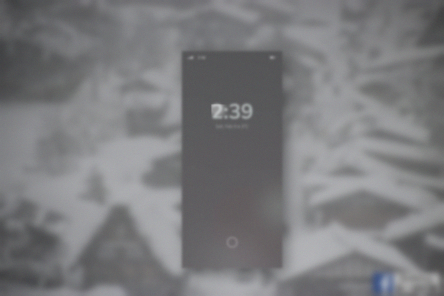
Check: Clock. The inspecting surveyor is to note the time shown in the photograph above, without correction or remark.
2:39
